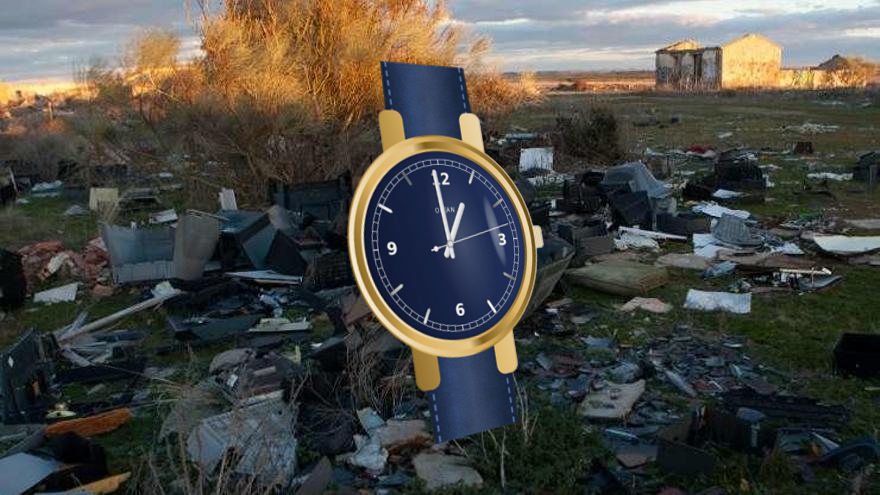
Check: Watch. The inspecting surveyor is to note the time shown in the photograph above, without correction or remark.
12:59:13
